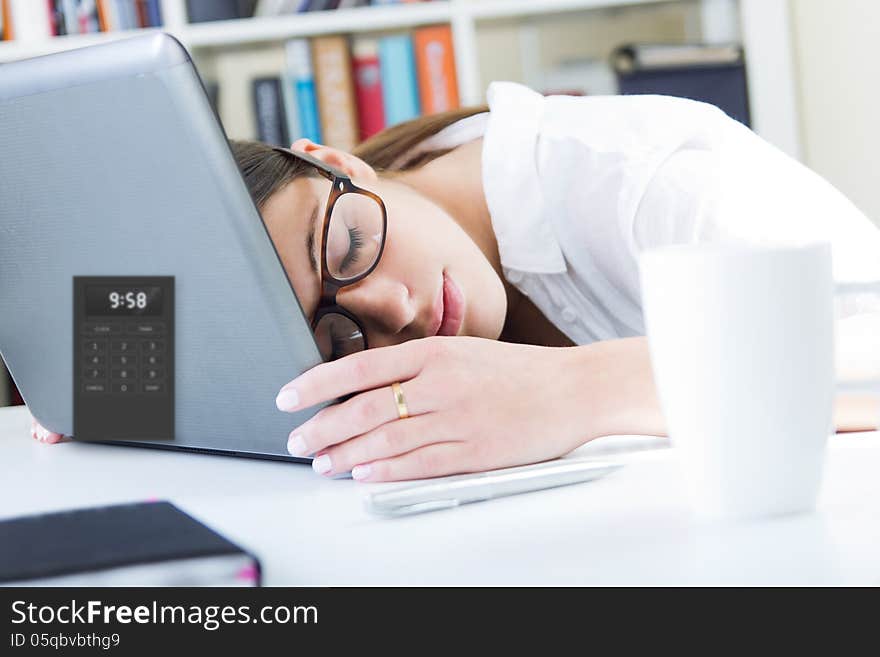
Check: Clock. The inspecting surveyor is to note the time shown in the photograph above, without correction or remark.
9:58
